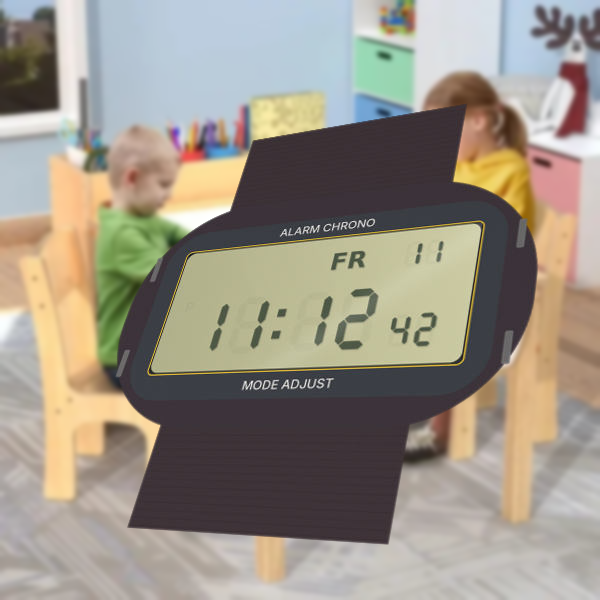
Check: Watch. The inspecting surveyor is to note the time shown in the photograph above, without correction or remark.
11:12:42
